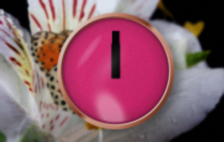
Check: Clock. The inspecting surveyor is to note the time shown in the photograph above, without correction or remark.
12:00
